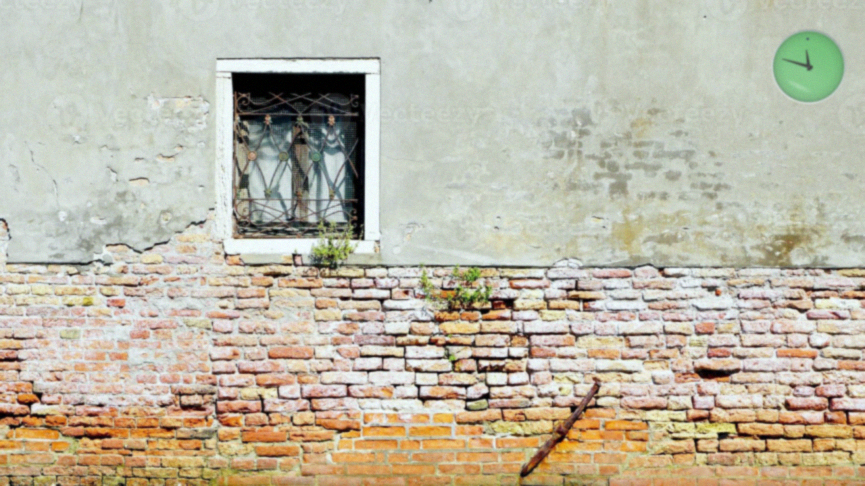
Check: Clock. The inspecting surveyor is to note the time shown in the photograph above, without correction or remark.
11:48
